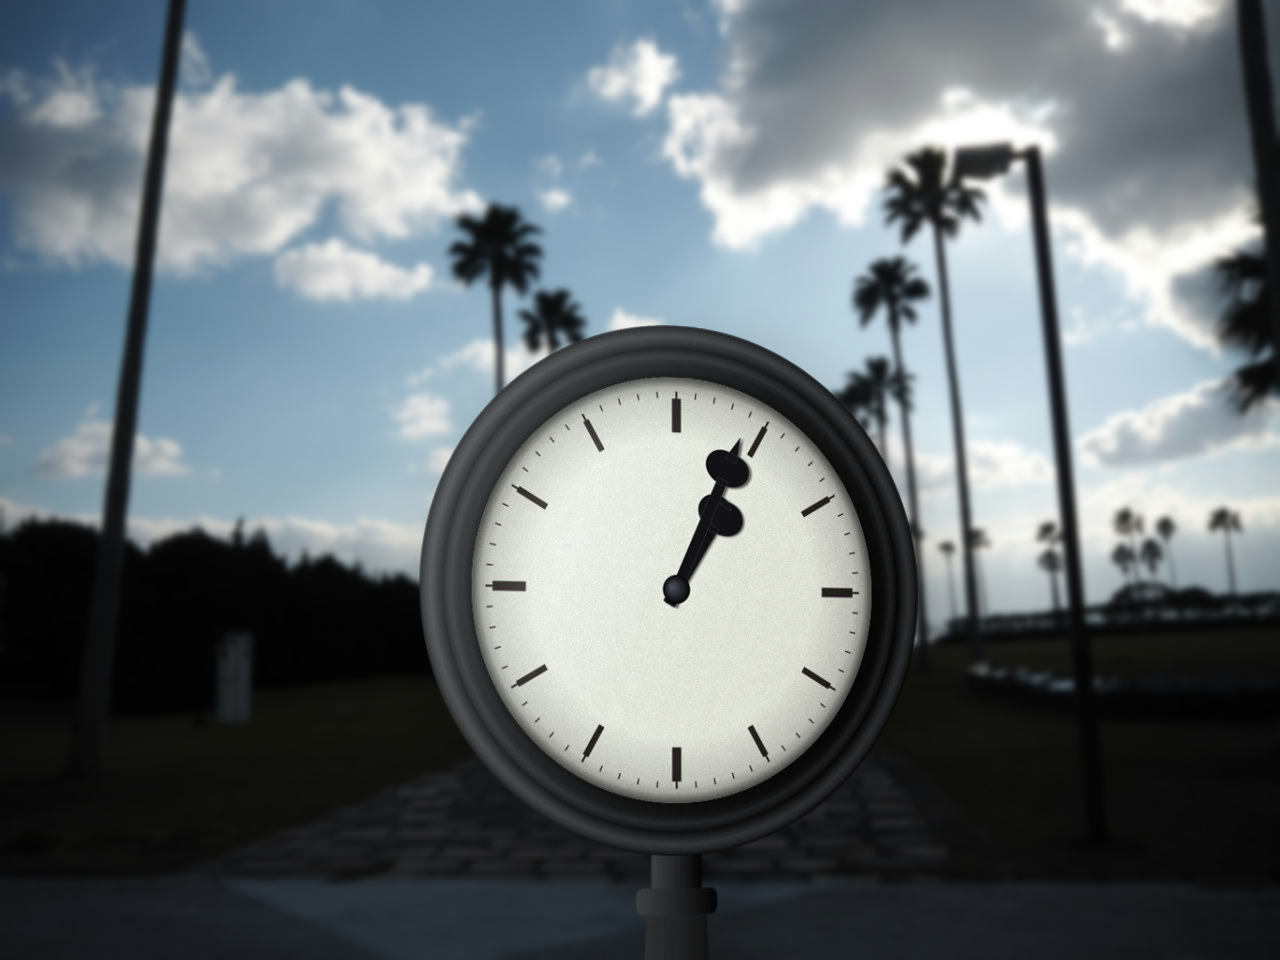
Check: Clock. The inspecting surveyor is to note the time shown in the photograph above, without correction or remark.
1:04
